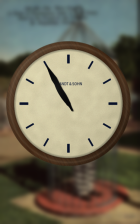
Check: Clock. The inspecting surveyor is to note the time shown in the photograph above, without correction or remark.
10:55
